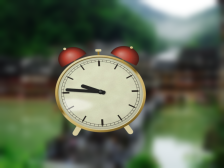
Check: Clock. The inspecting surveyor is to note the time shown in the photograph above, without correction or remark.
9:46
